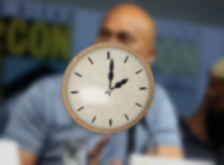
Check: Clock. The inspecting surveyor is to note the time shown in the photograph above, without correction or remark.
2:01
